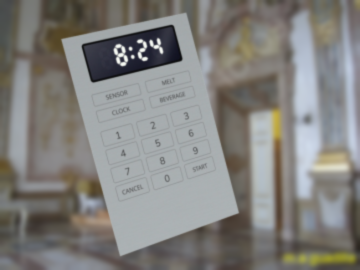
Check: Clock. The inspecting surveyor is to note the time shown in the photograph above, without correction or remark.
8:24
